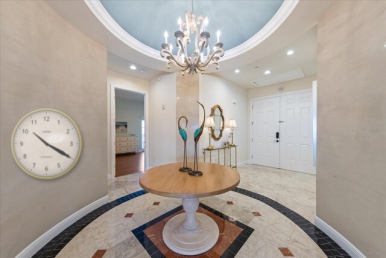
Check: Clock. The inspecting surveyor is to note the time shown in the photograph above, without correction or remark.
10:20
